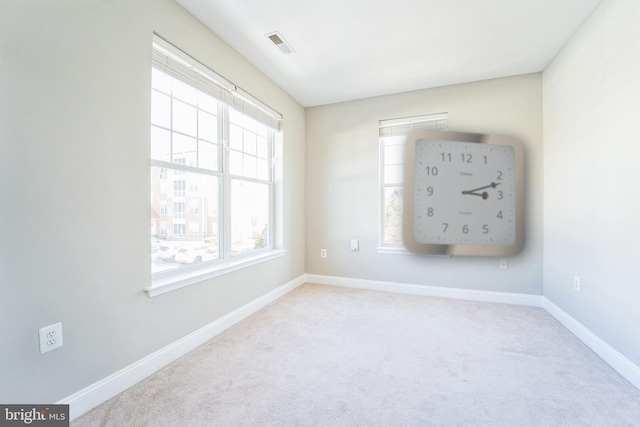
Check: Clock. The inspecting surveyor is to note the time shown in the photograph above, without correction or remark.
3:12
